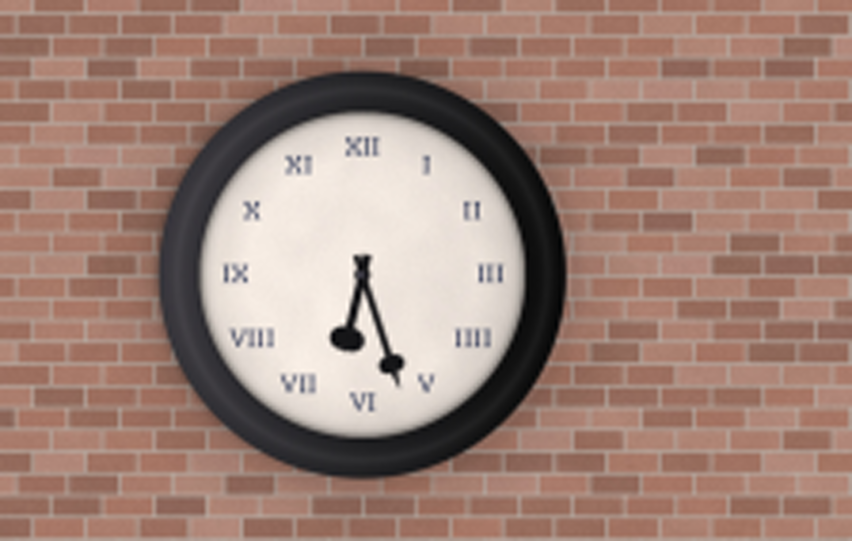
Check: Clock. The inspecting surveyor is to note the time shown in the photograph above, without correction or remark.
6:27
